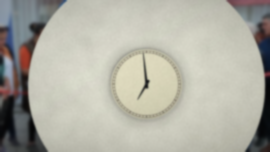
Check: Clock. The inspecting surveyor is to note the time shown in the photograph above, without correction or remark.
6:59
